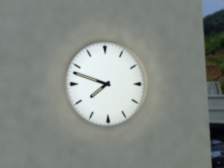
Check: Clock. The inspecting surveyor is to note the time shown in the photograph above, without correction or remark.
7:48
